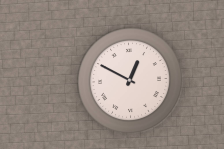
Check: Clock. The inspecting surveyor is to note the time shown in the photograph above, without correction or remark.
12:50
